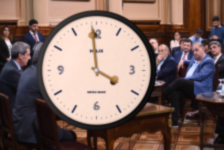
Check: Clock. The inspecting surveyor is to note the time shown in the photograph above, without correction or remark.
3:59
